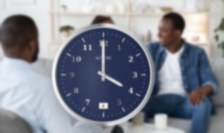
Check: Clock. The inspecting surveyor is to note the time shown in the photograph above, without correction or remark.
4:00
